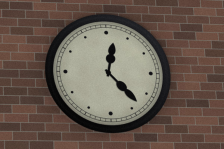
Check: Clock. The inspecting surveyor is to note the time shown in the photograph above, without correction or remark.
12:23
